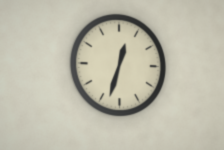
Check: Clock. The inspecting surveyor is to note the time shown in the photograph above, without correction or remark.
12:33
